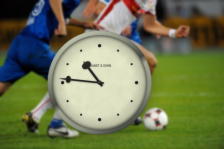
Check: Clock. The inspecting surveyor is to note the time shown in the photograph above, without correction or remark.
10:46
